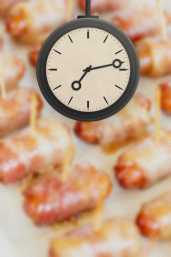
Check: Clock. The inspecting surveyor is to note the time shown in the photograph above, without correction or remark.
7:13
